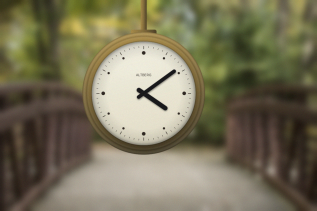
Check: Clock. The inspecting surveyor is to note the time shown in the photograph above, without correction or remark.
4:09
